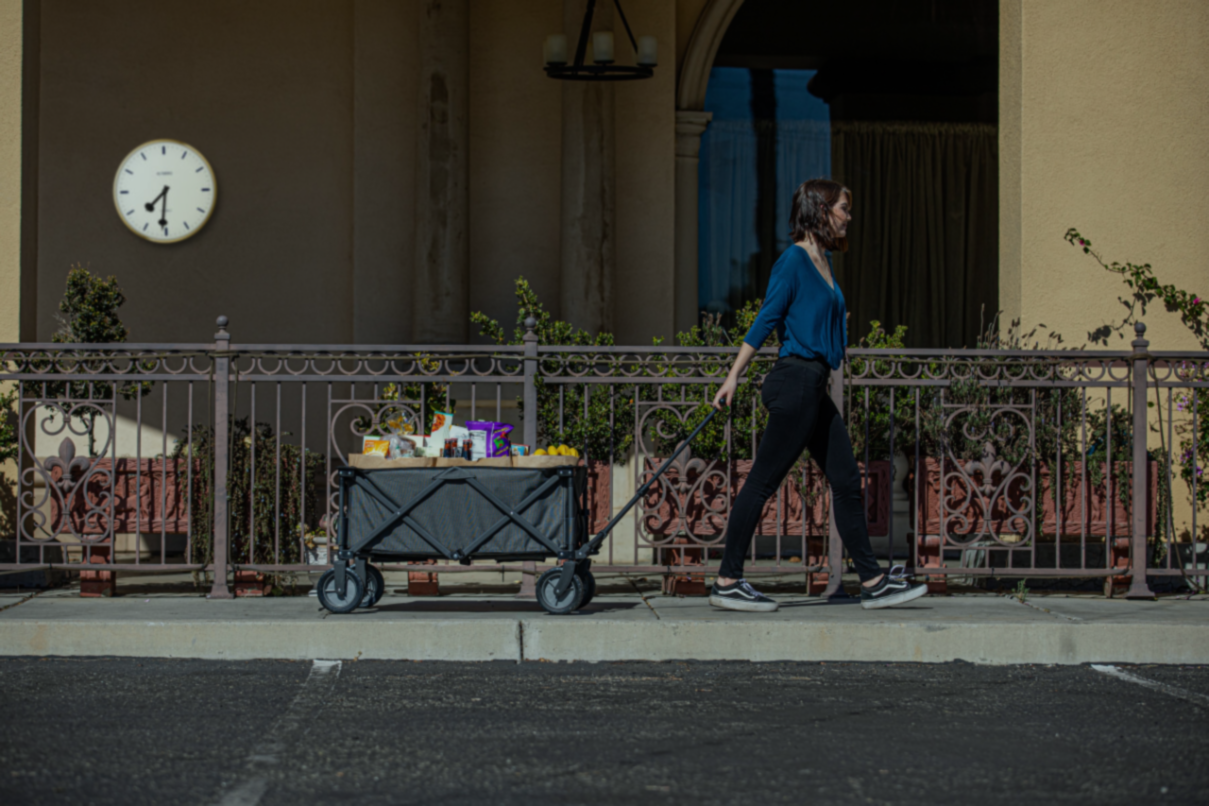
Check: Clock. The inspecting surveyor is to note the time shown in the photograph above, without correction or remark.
7:31
